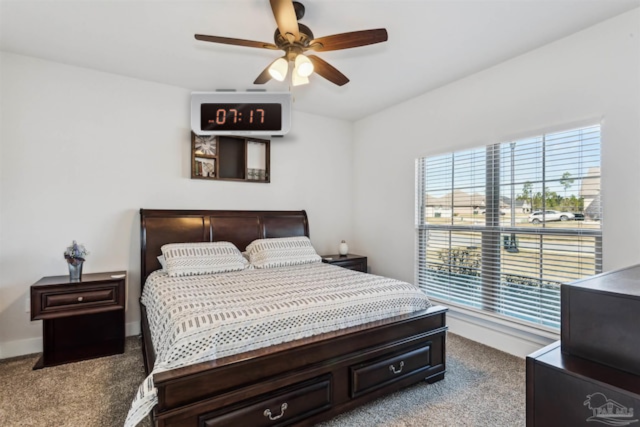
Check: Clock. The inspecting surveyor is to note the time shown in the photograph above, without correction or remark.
7:17
